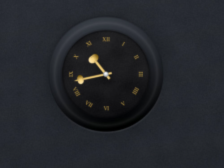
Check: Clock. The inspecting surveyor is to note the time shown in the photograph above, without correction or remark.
10:43
